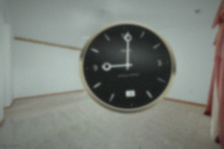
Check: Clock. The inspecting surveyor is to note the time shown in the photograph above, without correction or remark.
9:01
